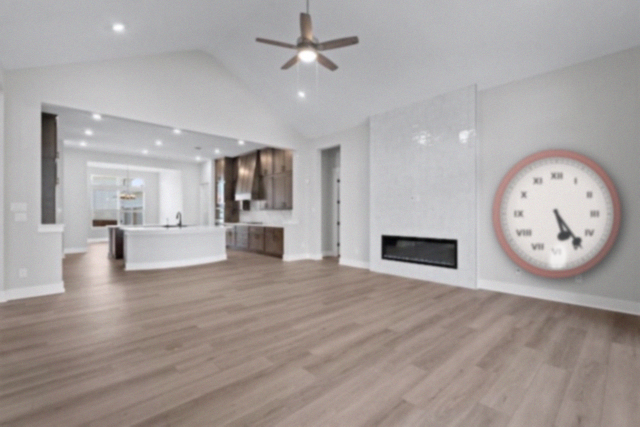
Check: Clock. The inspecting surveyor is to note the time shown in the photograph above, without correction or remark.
5:24
